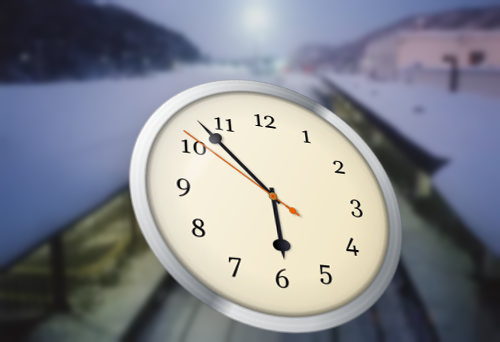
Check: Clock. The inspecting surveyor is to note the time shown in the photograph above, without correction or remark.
5:52:51
